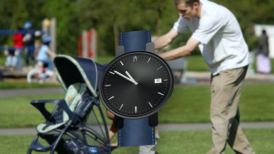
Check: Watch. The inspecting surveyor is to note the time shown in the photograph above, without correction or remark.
10:51
